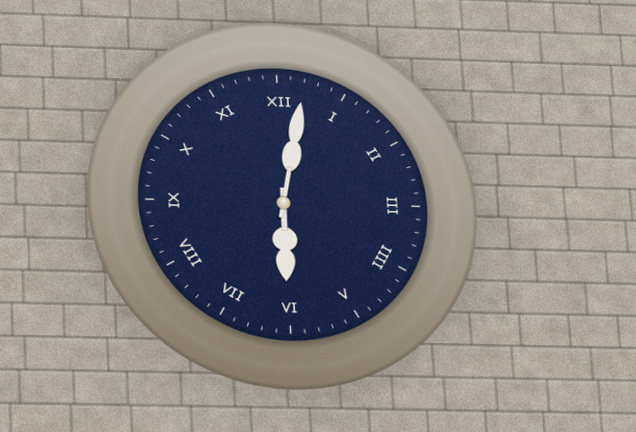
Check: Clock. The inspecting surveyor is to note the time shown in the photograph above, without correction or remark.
6:02
